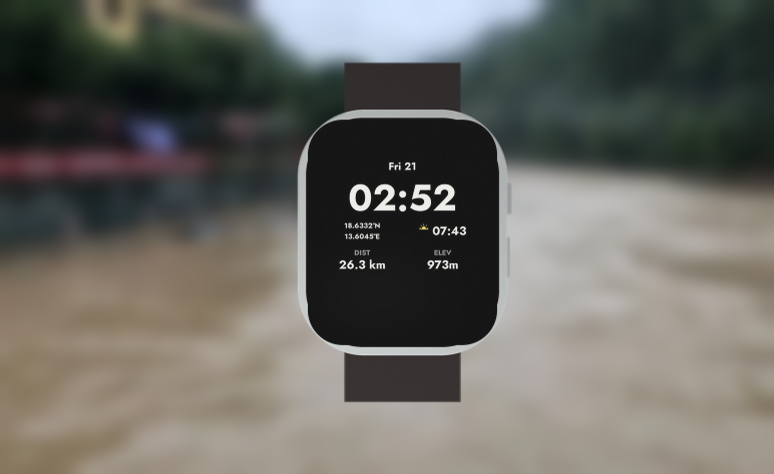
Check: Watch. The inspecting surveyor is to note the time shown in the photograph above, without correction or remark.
2:52
